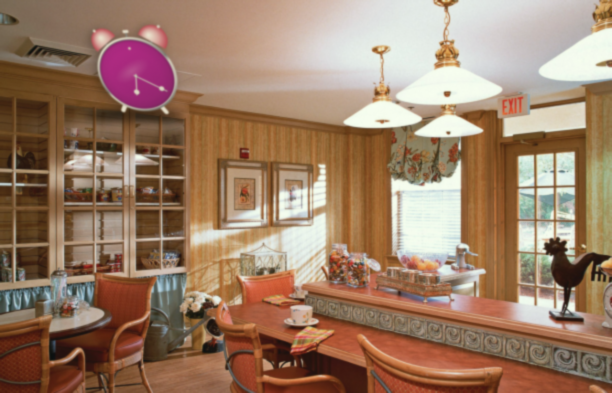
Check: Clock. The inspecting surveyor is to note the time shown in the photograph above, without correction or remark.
6:20
